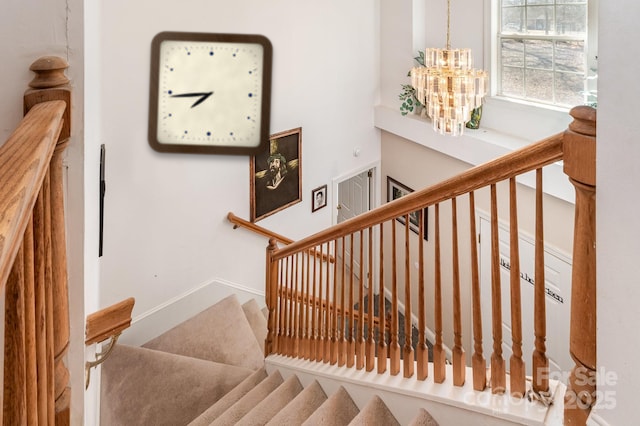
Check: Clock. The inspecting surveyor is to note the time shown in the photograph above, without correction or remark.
7:44
